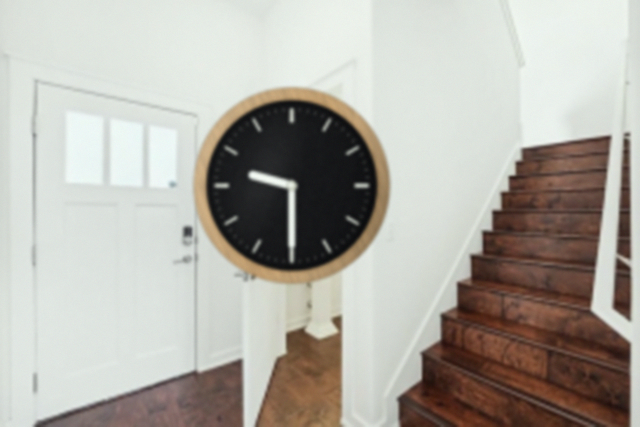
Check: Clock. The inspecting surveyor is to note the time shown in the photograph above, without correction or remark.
9:30
